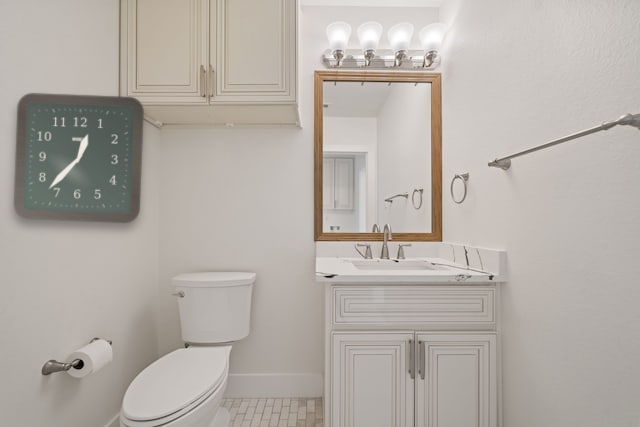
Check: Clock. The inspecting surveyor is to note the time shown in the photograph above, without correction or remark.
12:37
